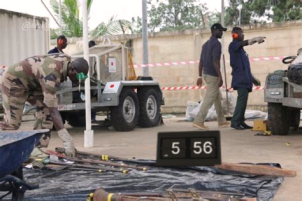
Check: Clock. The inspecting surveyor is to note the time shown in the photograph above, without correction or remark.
5:56
